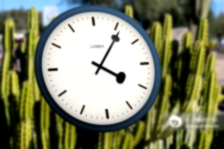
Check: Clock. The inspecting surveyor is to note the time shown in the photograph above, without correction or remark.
4:06
